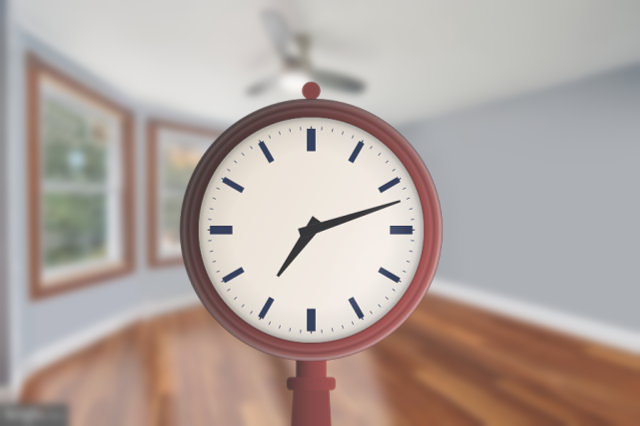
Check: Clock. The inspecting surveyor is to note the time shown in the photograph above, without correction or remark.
7:12
